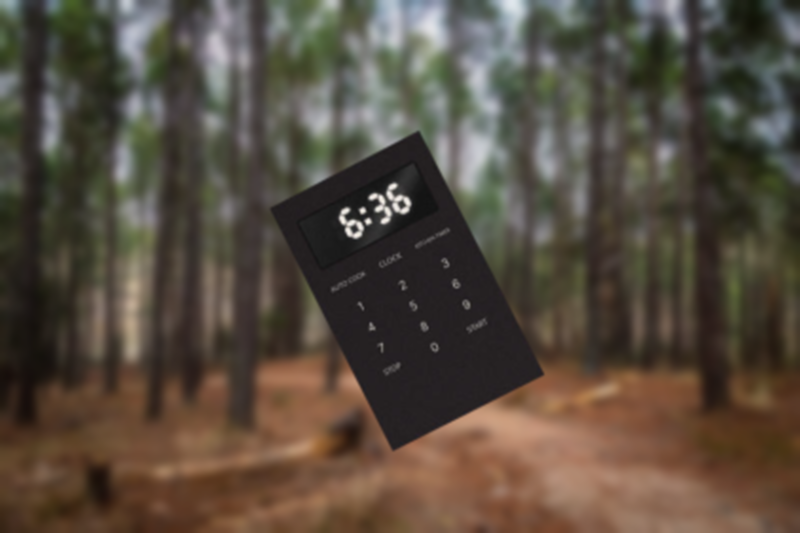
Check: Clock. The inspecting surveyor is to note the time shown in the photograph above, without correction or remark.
6:36
